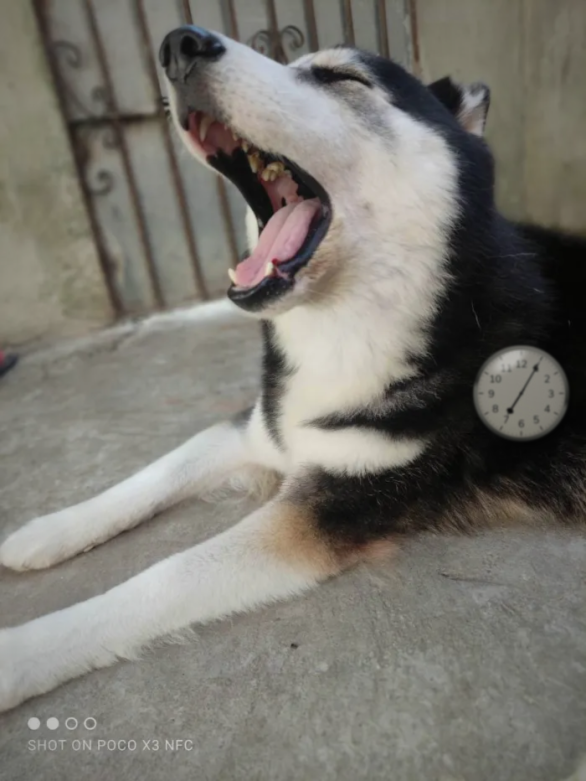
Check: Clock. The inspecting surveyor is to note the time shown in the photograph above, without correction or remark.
7:05
